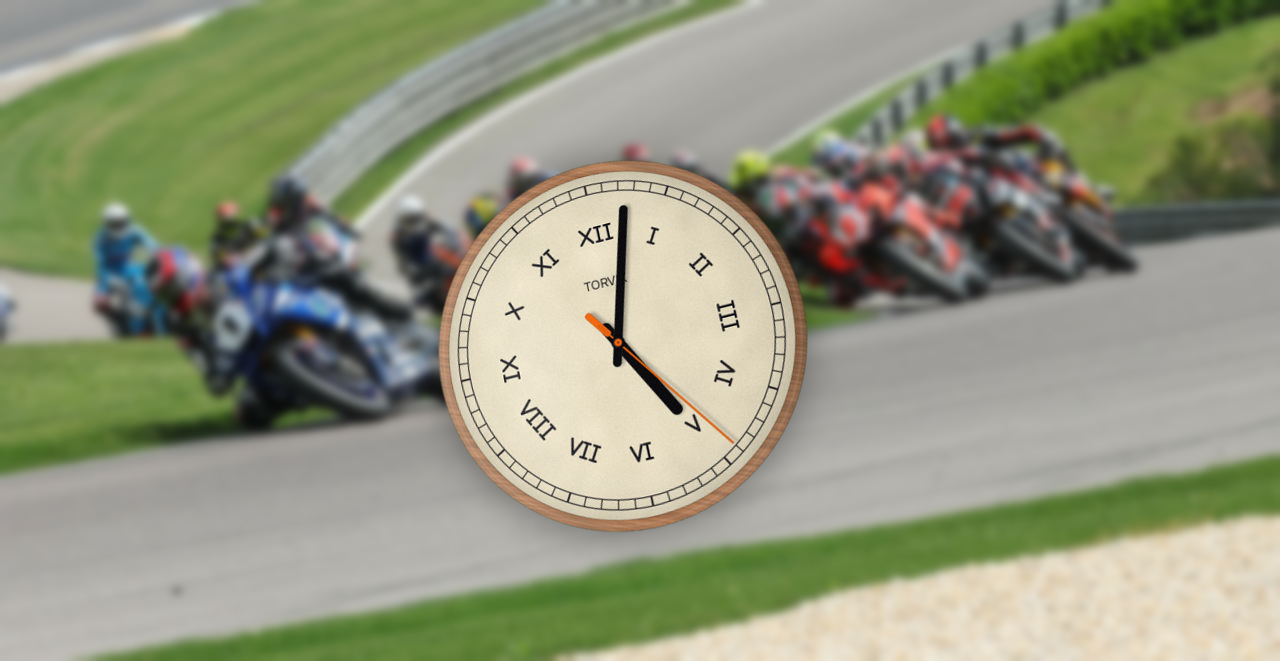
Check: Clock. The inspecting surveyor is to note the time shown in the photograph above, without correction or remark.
5:02:24
